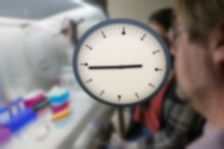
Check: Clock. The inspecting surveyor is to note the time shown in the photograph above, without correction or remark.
2:44
